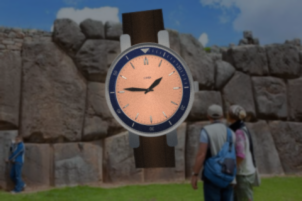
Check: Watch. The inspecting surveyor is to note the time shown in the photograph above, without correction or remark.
1:46
